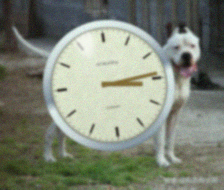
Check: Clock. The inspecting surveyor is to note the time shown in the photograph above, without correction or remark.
3:14
